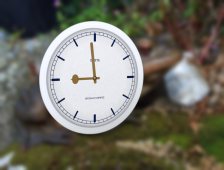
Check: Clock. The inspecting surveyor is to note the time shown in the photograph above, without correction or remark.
8:59
